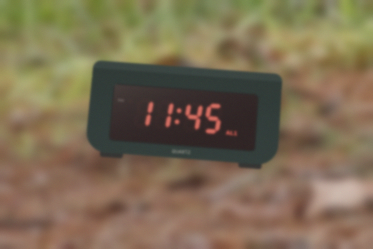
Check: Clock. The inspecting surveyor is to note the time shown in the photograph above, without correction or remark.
11:45
